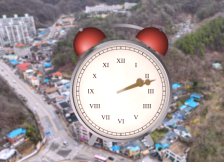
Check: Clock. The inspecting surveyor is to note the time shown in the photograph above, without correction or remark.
2:12
